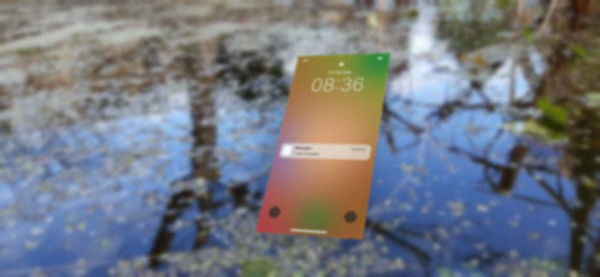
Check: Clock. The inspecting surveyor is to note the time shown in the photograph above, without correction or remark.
8:36
